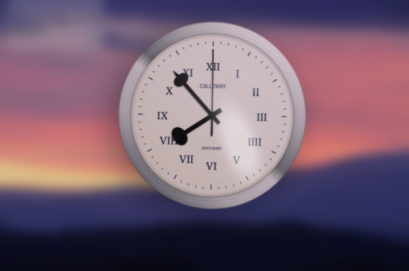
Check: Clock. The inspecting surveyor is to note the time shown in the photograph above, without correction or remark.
7:53:00
